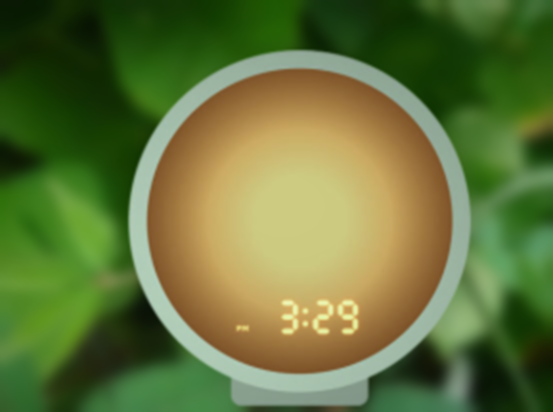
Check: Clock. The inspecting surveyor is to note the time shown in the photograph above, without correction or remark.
3:29
